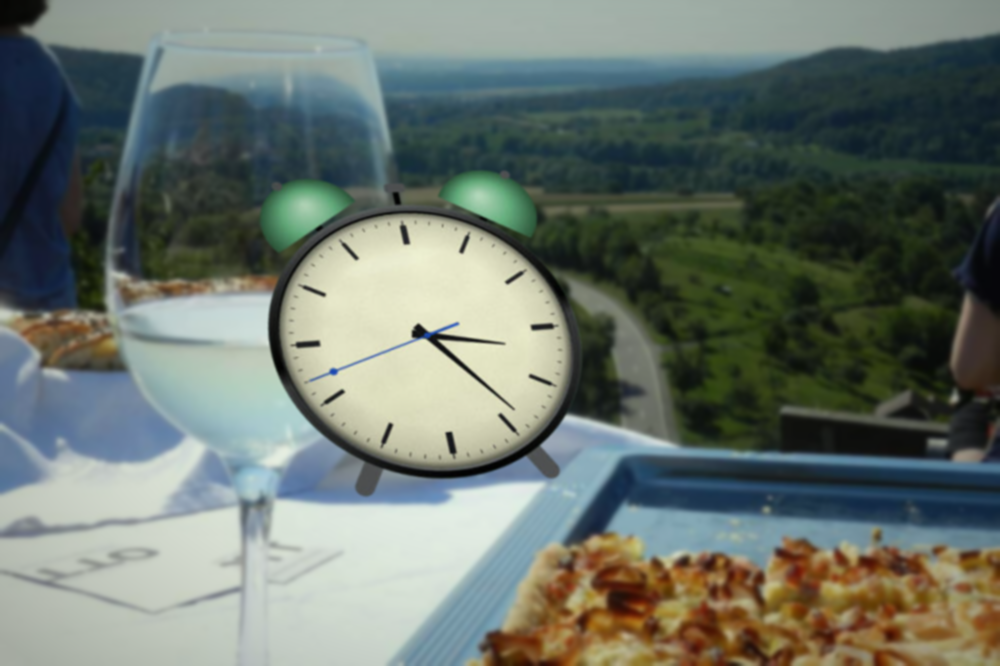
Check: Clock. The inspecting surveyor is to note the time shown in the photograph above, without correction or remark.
3:23:42
